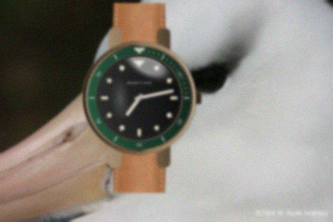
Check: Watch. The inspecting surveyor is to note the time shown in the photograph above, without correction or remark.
7:13
